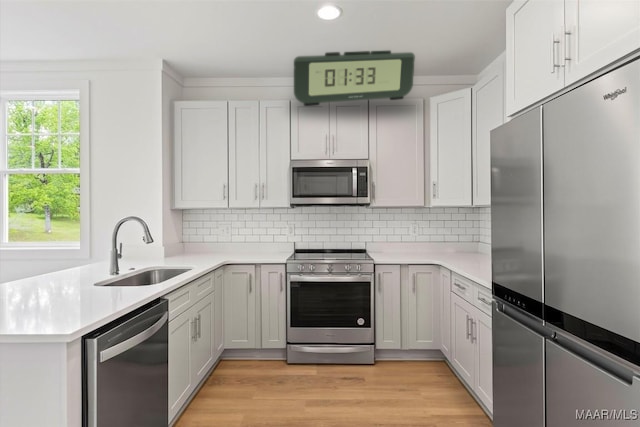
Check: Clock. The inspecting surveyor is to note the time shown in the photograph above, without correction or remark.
1:33
